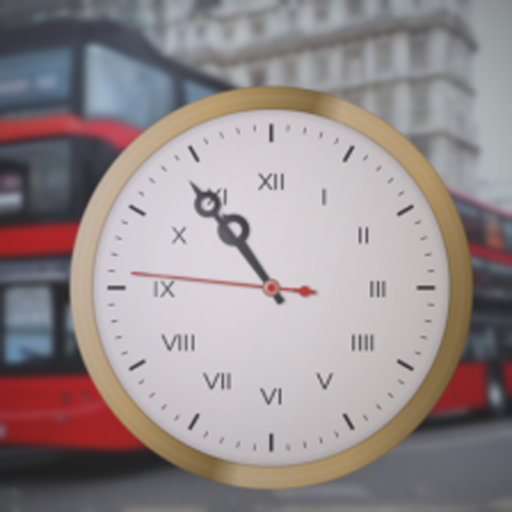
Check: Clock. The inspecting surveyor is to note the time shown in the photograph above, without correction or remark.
10:53:46
